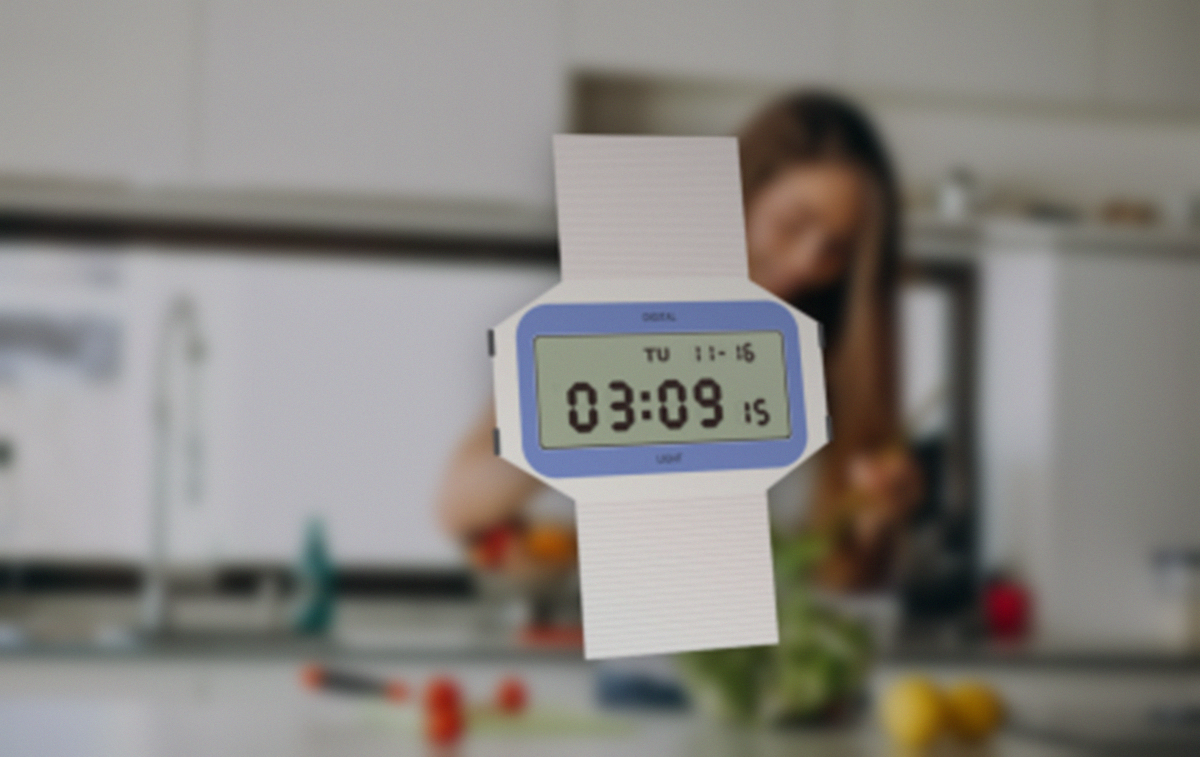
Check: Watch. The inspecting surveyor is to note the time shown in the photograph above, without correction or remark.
3:09:15
